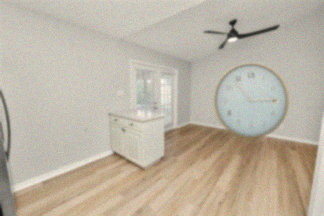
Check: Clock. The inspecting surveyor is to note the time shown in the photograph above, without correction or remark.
2:53
